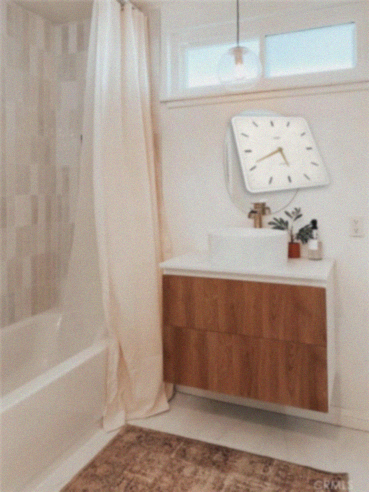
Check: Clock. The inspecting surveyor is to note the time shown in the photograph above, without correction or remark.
5:41
